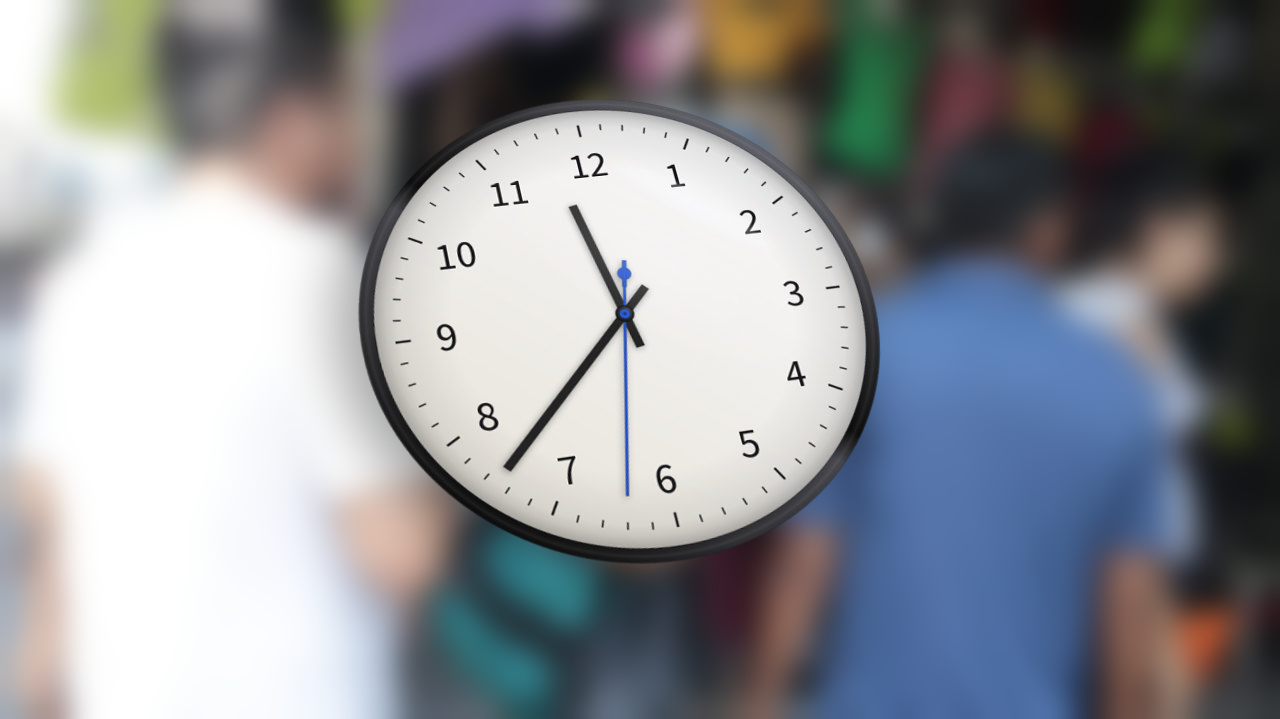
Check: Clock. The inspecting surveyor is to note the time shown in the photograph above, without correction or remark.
11:37:32
